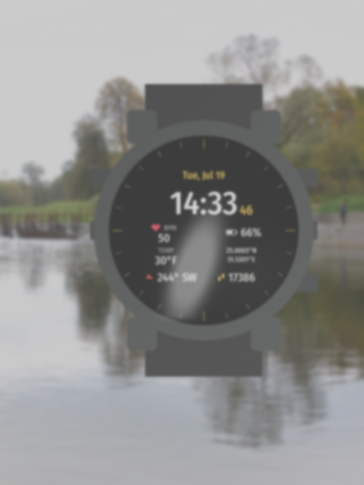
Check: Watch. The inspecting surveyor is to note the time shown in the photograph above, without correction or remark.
14:33:46
